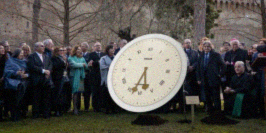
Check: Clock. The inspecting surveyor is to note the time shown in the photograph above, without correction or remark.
5:33
